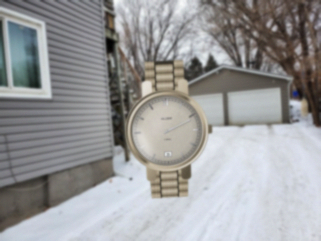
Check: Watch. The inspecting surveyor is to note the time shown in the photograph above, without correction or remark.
2:11
